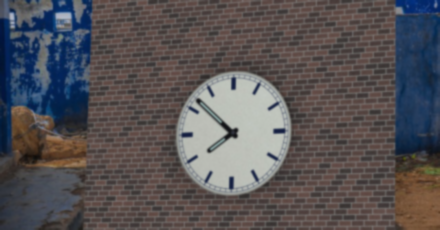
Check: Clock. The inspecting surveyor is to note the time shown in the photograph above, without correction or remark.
7:52
